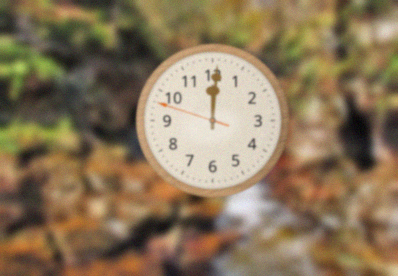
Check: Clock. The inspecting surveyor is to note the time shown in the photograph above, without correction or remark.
12:00:48
